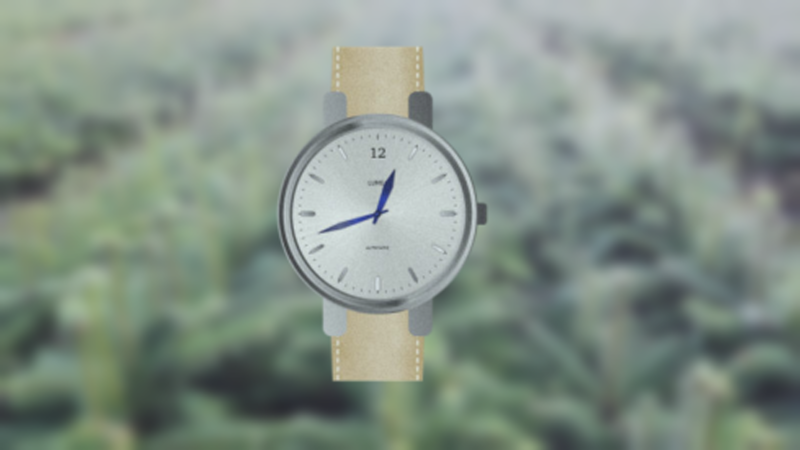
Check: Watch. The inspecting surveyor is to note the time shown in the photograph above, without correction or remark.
12:42
